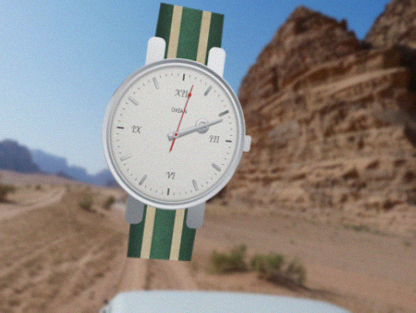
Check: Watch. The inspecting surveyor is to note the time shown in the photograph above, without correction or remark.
2:11:02
